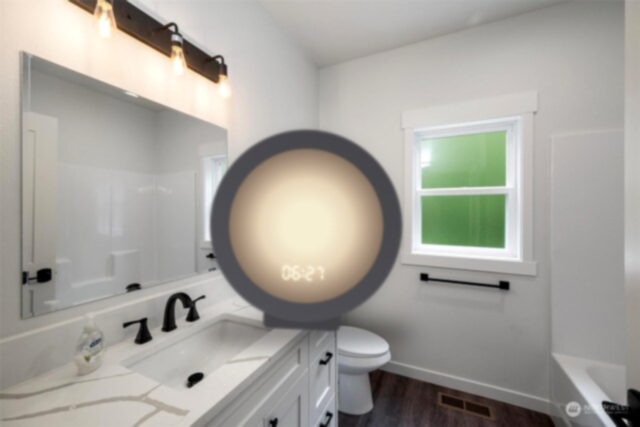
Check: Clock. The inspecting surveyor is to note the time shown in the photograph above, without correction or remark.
6:27
